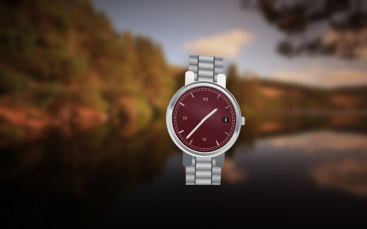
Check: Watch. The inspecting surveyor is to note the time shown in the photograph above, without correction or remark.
1:37
